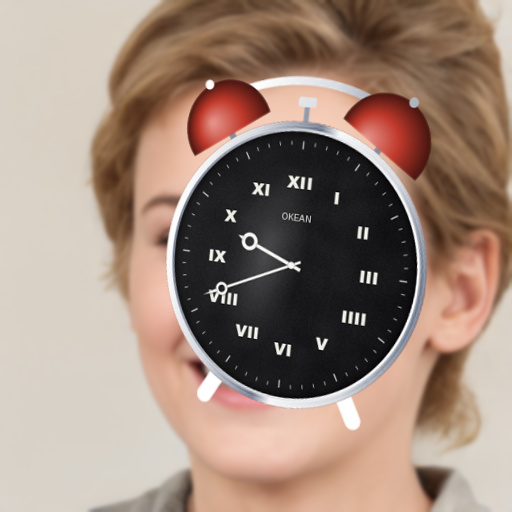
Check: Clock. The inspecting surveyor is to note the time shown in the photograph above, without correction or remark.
9:41
